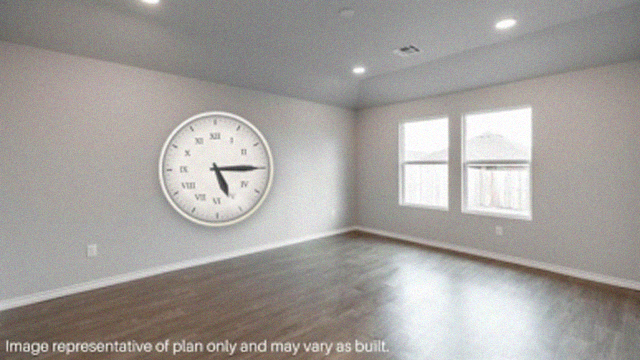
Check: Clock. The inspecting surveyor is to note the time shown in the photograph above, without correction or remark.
5:15
